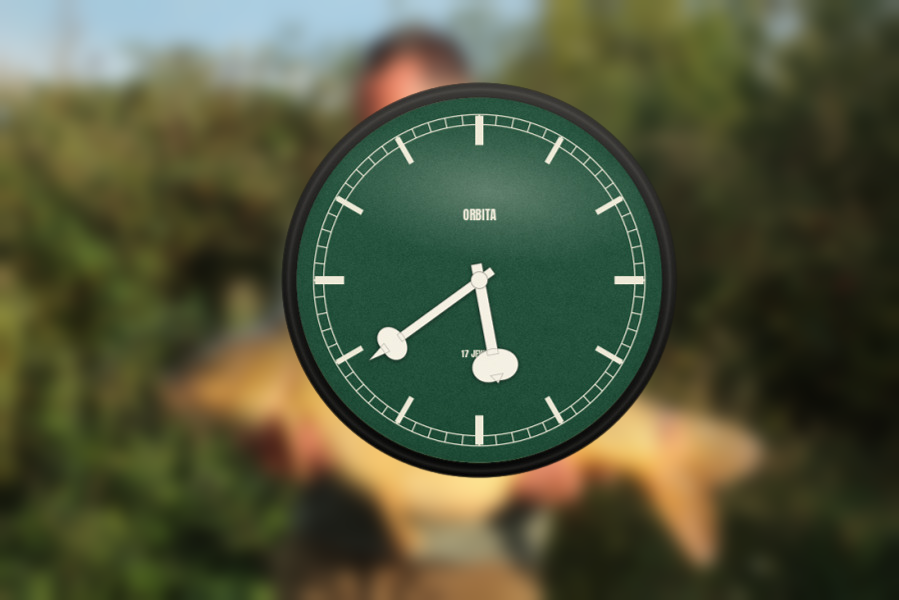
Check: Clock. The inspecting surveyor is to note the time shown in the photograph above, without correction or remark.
5:39
